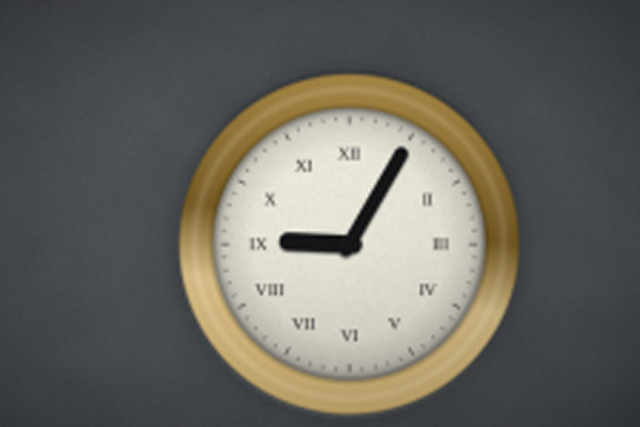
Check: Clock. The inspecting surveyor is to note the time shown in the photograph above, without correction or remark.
9:05
